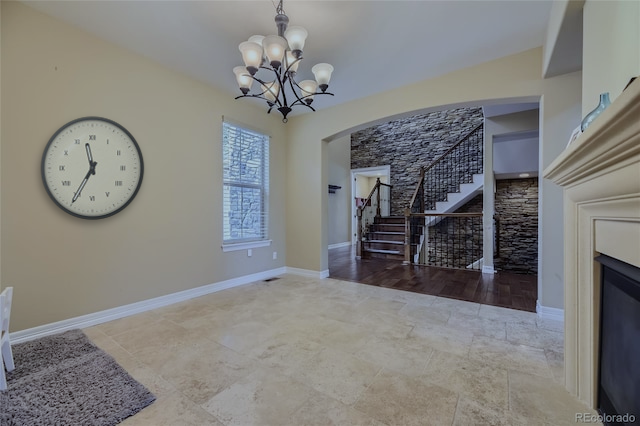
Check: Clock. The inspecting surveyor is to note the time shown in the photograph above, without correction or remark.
11:35
